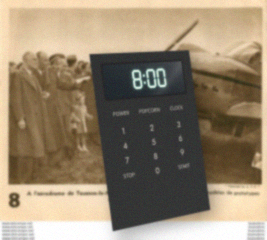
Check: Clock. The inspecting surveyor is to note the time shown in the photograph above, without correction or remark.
8:00
